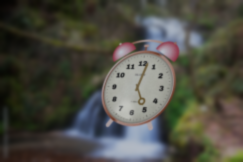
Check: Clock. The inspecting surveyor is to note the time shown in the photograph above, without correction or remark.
5:02
